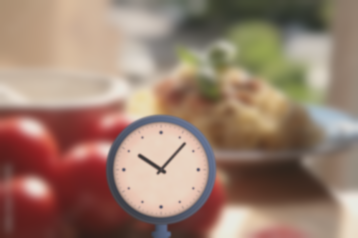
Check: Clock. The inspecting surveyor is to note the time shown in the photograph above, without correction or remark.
10:07
